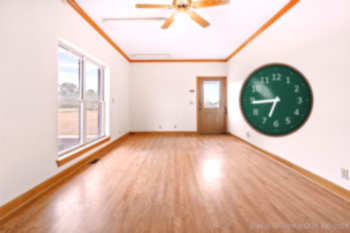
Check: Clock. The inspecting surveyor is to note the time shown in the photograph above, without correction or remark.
6:44
